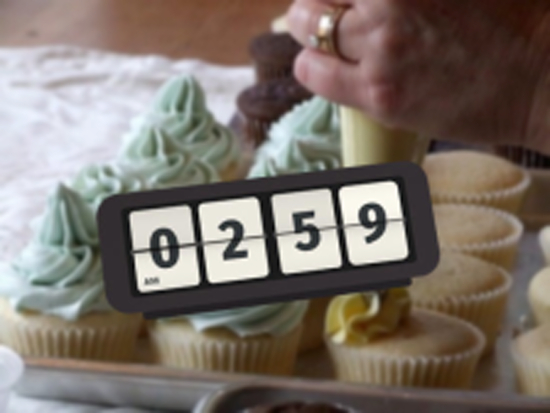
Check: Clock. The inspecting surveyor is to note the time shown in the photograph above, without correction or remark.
2:59
